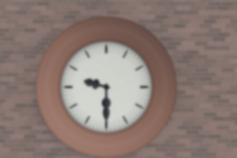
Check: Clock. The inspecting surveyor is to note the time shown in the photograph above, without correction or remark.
9:30
